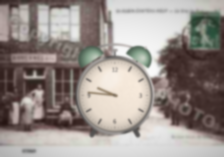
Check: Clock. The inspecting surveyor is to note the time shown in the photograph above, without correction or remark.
9:46
